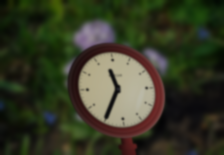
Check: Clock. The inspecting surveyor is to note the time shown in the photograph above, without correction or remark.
11:35
